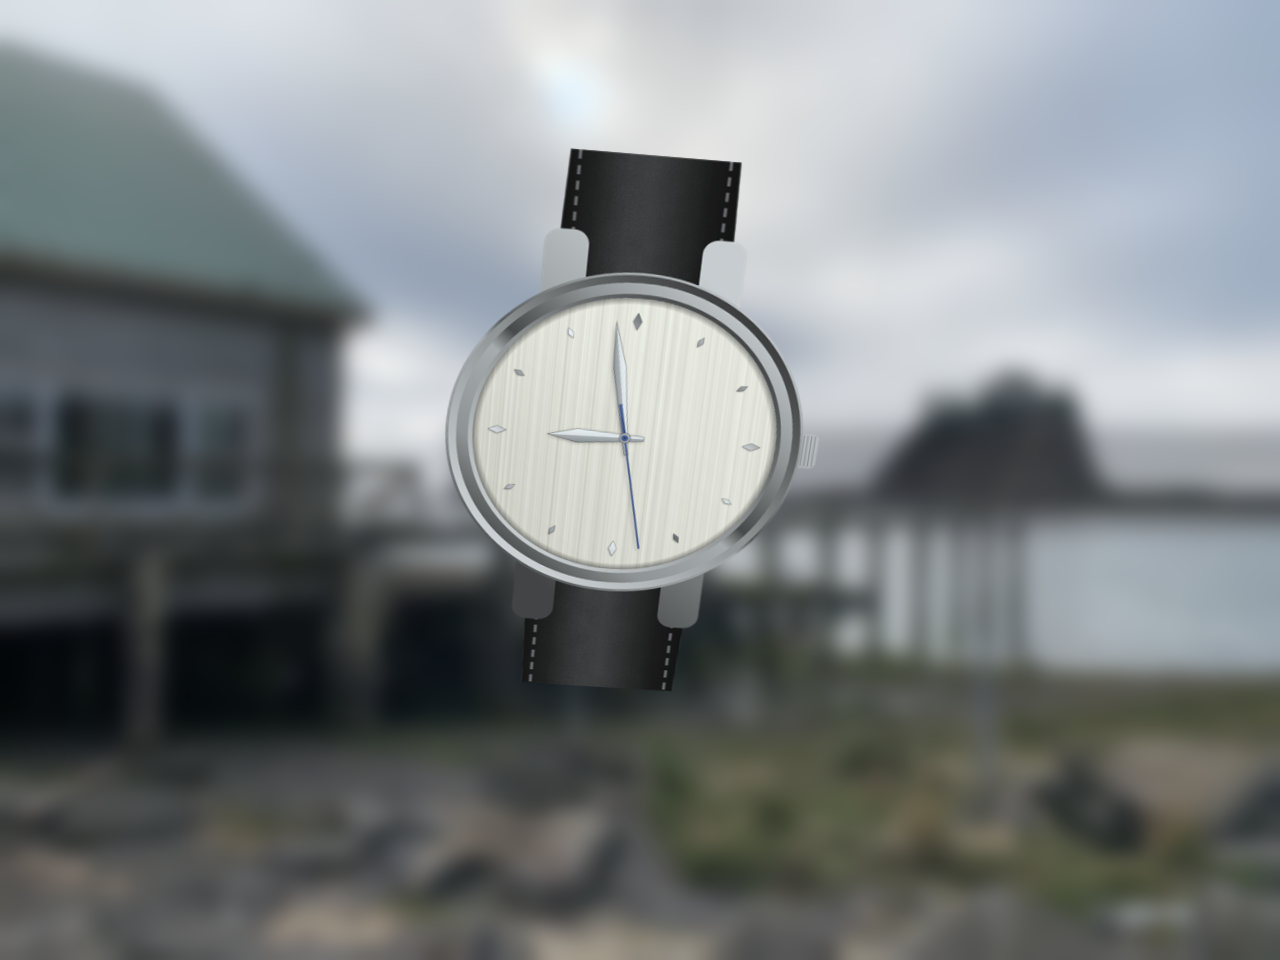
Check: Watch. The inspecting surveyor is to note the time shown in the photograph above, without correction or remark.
8:58:28
